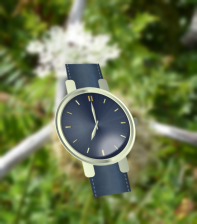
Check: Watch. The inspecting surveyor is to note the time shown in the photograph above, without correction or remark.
7:00
